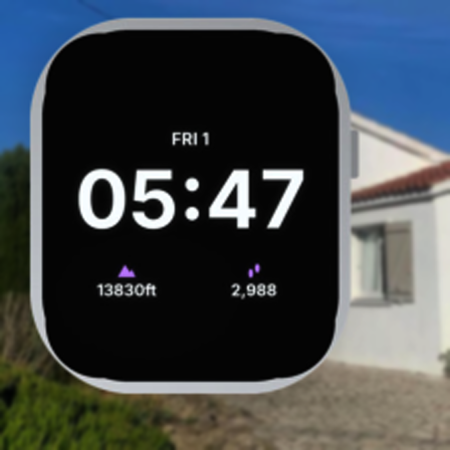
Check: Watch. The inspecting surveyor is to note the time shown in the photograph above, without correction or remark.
5:47
